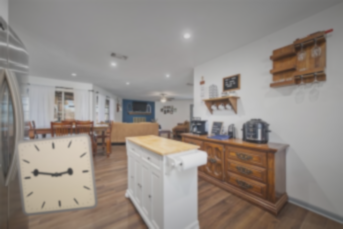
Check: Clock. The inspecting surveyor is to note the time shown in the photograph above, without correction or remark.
2:47
